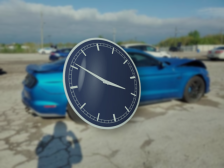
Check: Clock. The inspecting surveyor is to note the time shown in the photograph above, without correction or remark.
3:51
